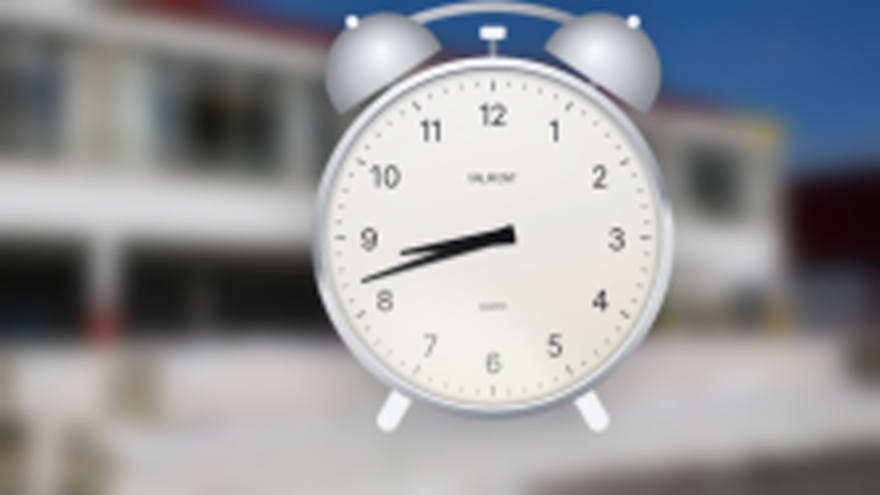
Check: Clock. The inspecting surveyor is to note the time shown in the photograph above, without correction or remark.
8:42
